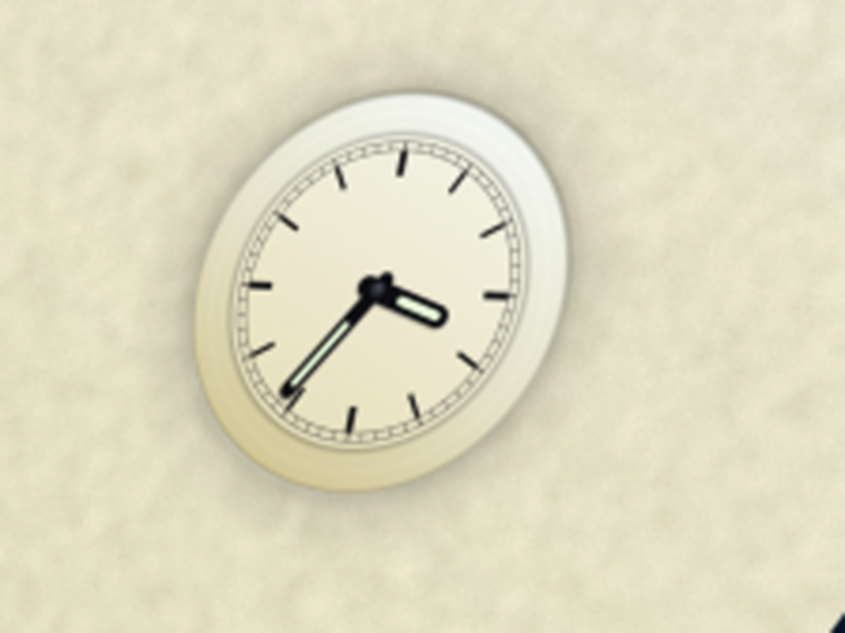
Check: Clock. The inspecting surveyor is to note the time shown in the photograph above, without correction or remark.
3:36
